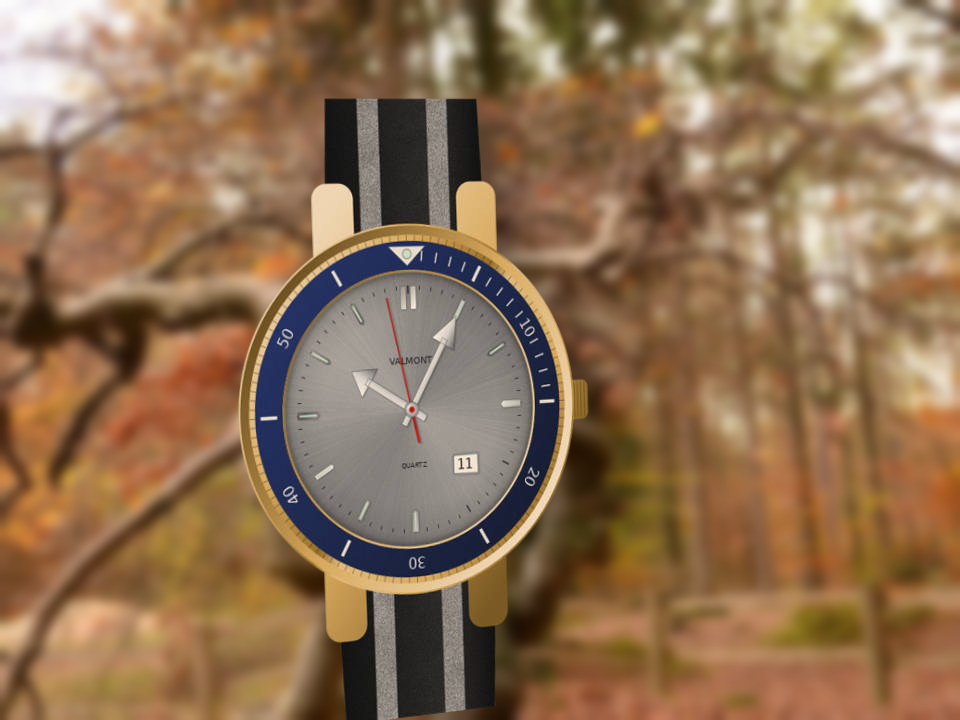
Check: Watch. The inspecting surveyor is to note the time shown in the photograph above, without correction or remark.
10:04:58
